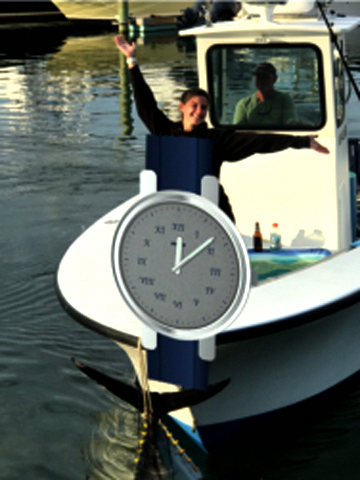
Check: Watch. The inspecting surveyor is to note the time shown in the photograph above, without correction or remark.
12:08
